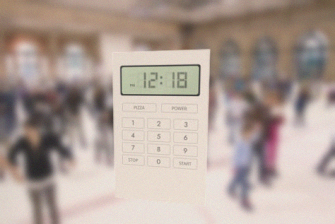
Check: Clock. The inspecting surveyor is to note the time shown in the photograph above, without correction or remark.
12:18
